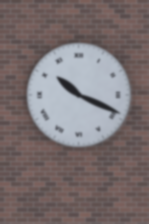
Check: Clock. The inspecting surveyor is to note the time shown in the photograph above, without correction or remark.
10:19
